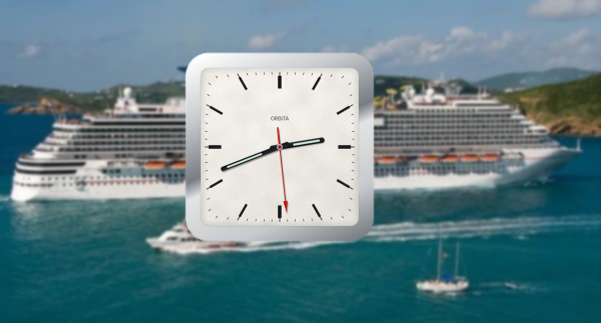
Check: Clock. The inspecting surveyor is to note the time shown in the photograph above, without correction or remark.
2:41:29
